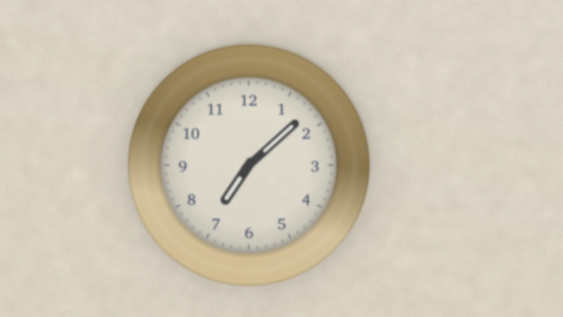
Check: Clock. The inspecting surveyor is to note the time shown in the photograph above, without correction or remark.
7:08
